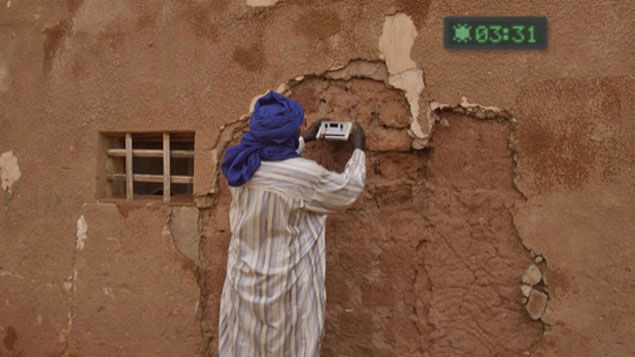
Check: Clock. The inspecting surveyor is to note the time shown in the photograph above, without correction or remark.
3:31
